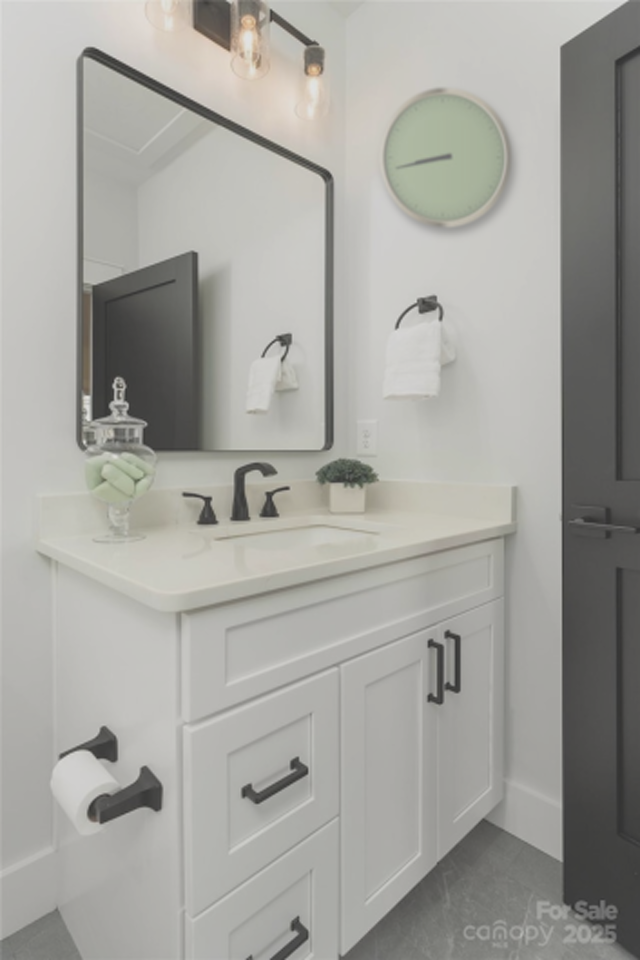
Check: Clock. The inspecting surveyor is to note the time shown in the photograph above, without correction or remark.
8:43
